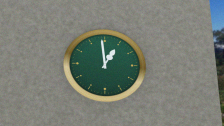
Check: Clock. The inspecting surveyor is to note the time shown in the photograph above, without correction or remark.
12:59
